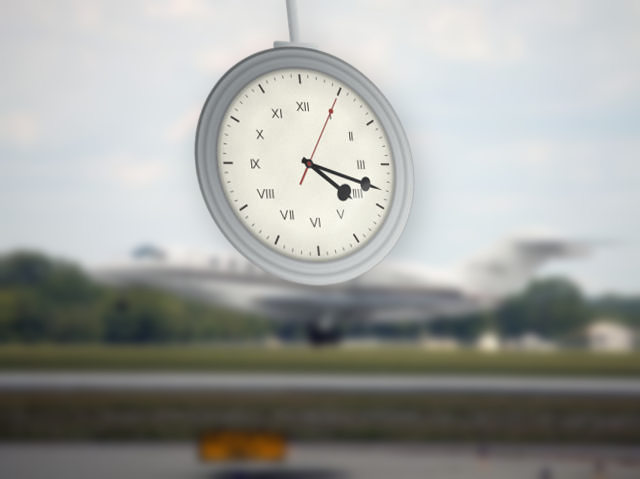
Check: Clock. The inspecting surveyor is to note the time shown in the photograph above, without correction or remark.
4:18:05
